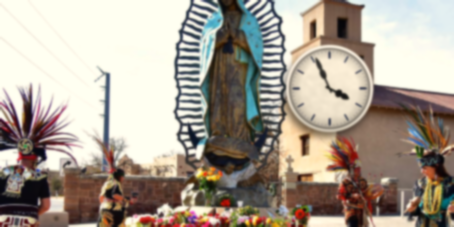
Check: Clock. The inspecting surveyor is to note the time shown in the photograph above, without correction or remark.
3:56
